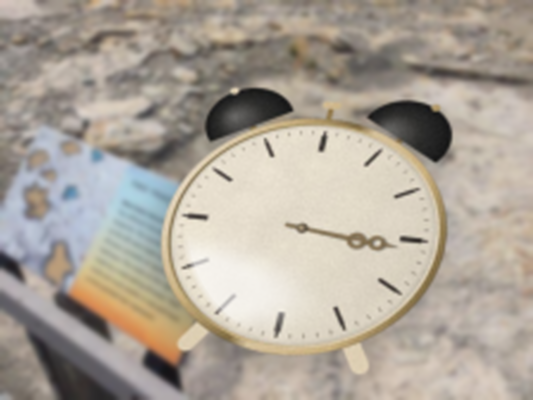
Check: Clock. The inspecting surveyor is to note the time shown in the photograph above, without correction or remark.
3:16
